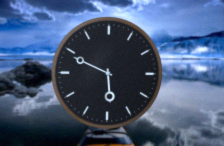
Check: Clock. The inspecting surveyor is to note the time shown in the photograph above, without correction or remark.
5:49
